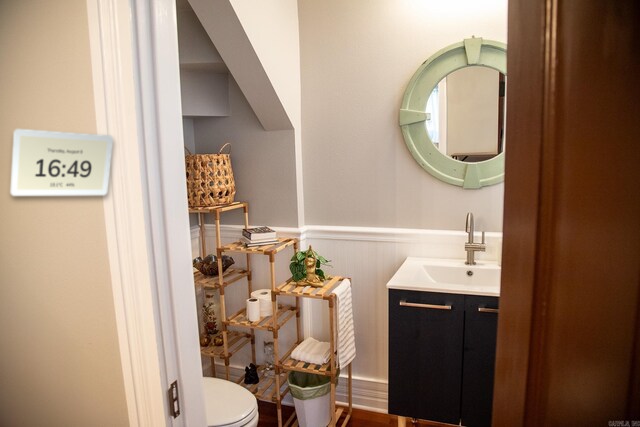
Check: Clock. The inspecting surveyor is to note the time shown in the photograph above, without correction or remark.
16:49
